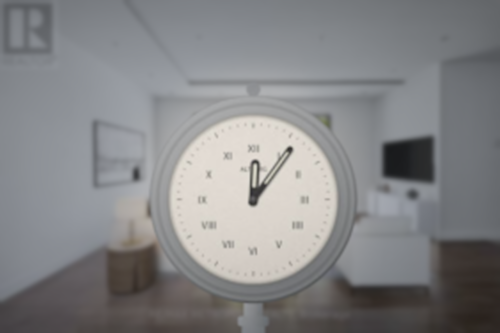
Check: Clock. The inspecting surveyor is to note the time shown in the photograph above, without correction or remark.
12:06
